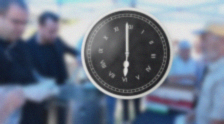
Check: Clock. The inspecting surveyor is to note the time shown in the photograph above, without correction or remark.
5:59
